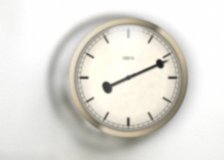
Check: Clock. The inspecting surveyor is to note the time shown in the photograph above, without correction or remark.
8:11
